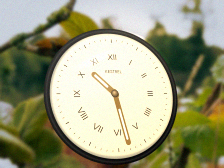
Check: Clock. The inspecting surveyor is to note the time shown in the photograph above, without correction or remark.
10:28
